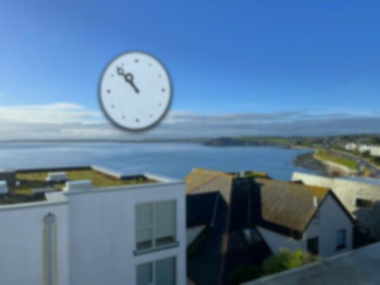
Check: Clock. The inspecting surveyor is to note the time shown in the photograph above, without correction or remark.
10:53
